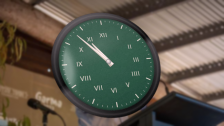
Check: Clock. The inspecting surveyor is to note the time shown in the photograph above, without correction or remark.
10:53
